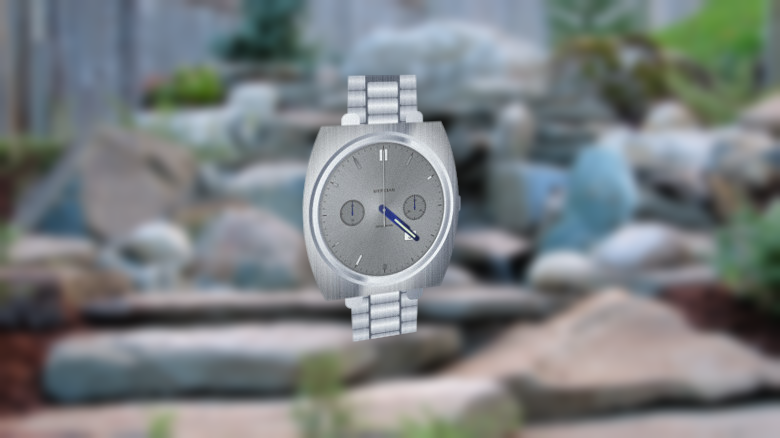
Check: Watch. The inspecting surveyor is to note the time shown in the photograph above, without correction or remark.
4:22
